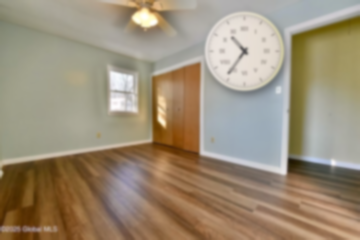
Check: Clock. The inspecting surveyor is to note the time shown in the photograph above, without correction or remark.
10:36
